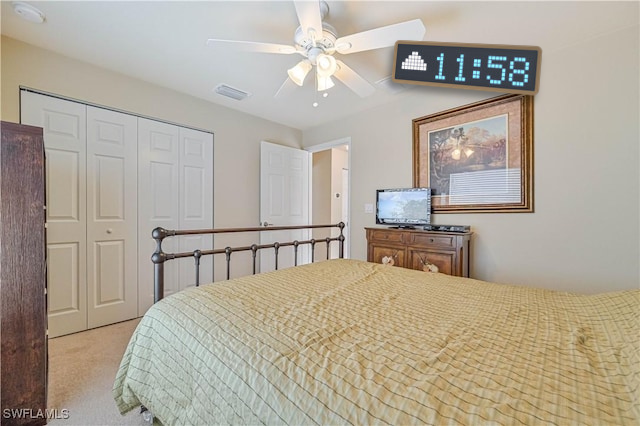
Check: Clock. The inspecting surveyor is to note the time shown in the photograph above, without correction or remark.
11:58
